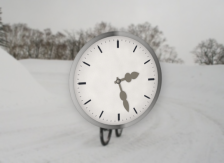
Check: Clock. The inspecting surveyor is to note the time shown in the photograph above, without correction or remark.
2:27
